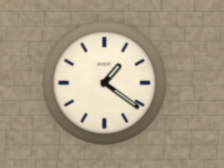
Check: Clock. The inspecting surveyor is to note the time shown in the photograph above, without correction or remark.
1:21
